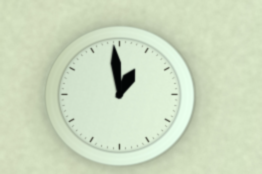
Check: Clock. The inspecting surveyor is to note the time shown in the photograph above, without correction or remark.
12:59
